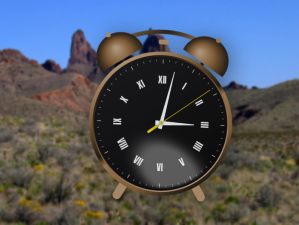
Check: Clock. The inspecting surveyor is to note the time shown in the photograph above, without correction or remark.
3:02:09
